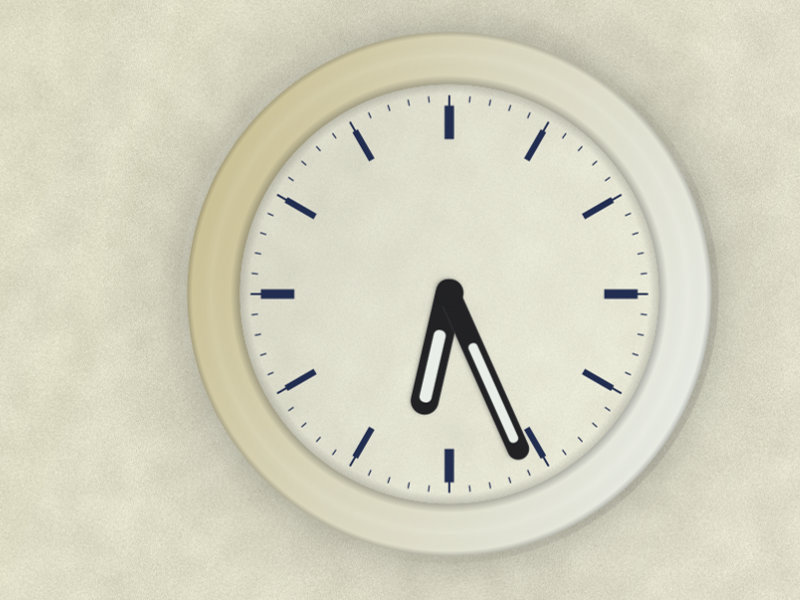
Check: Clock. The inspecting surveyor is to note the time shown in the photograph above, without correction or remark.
6:26
